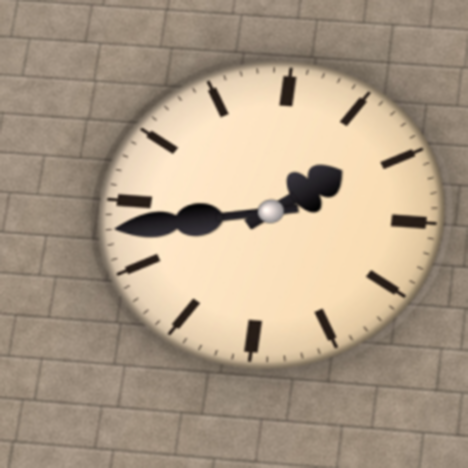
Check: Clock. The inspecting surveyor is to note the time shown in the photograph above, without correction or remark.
1:43
